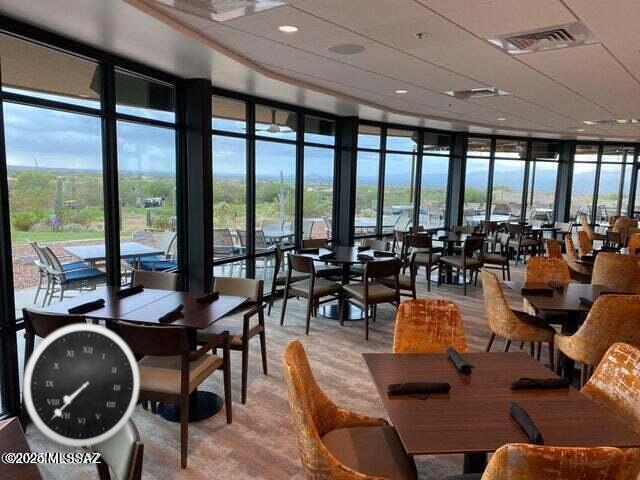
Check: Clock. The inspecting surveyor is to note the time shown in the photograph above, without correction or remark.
7:37
